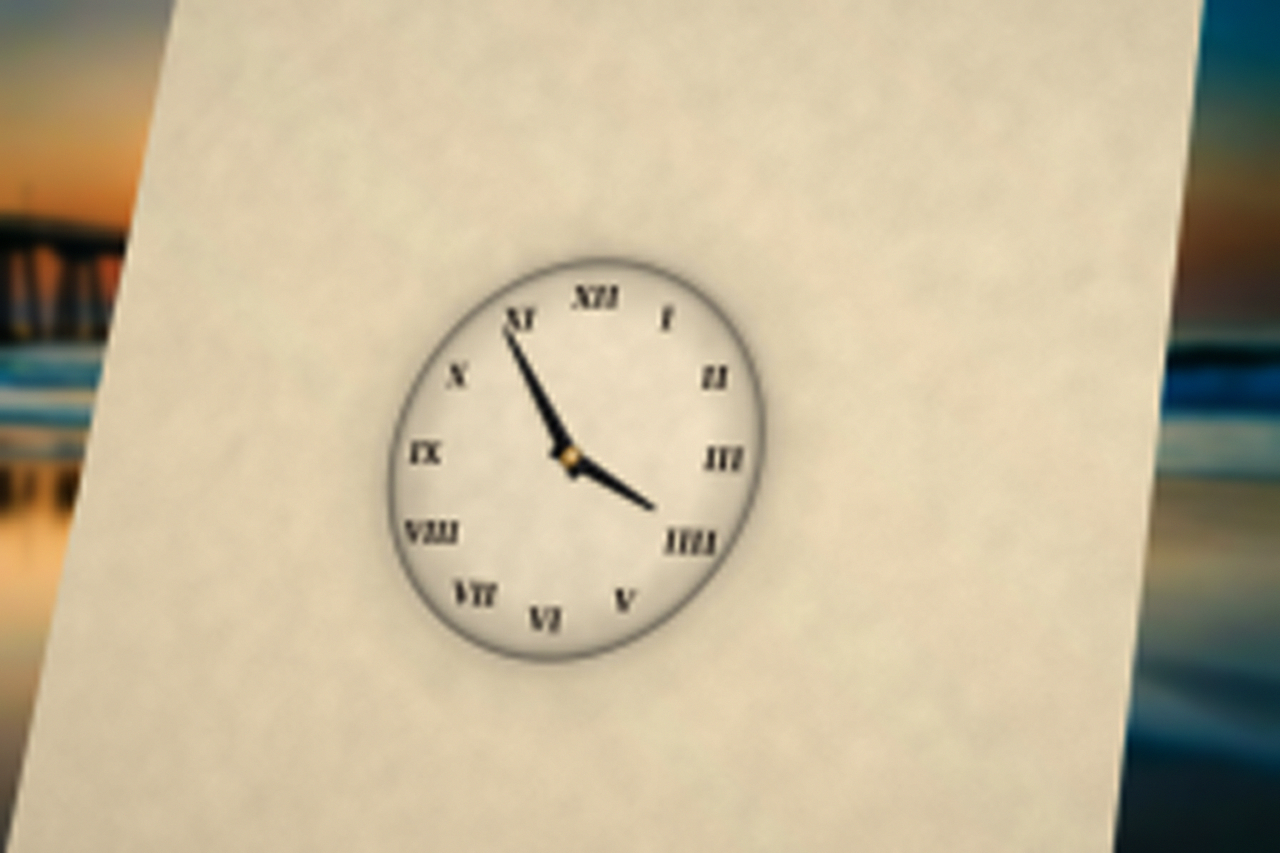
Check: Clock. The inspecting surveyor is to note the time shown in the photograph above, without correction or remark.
3:54
